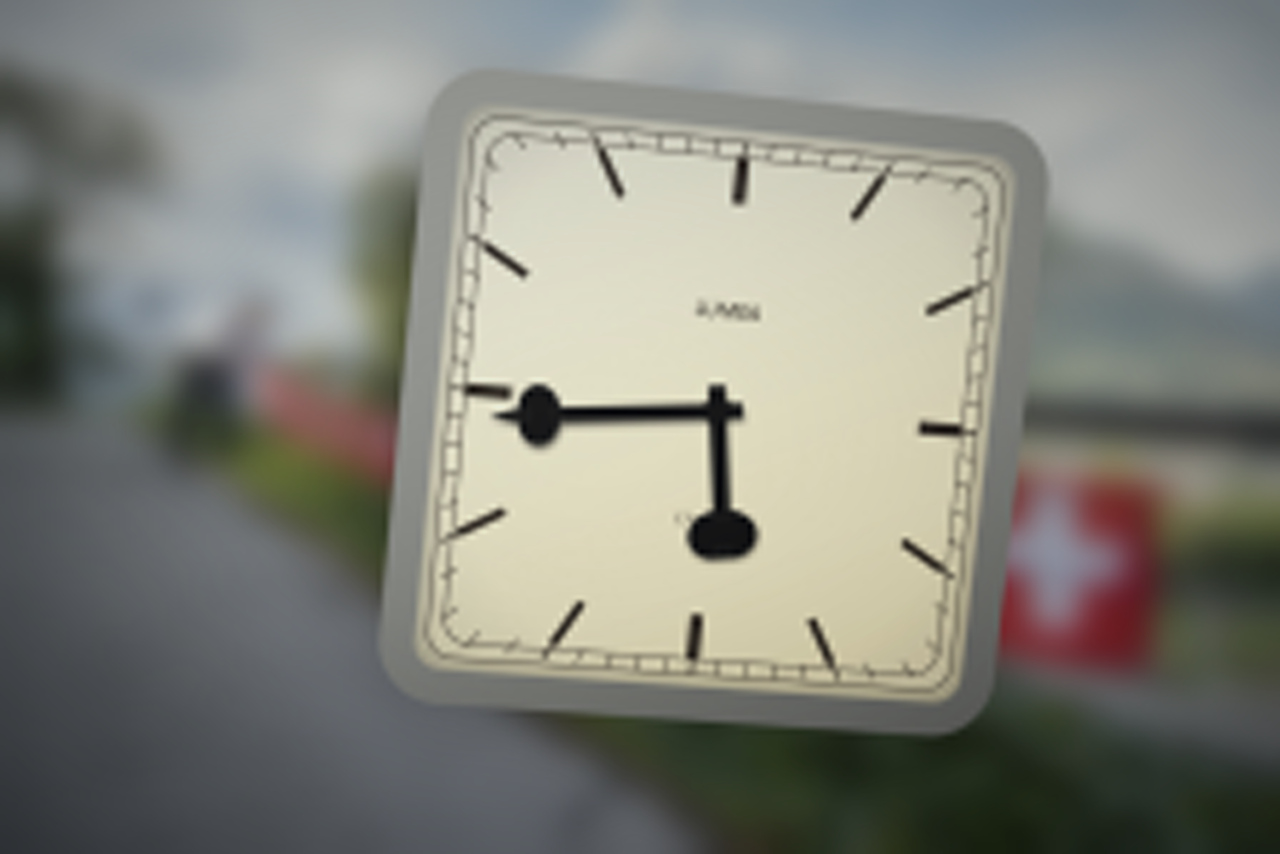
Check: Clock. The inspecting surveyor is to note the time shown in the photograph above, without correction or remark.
5:44
